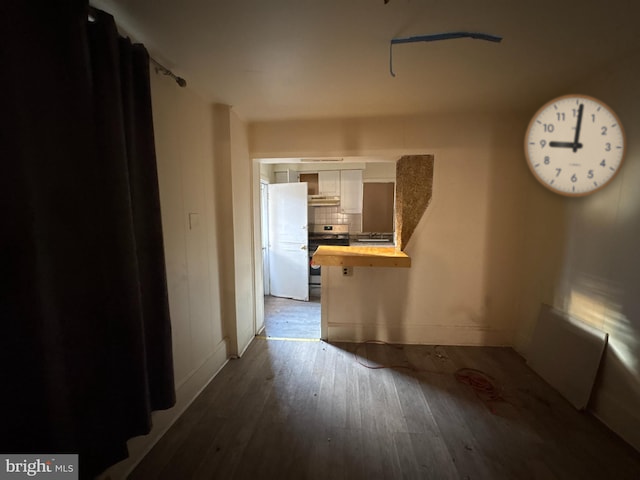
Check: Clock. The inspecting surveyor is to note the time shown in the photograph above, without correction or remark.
9:01
